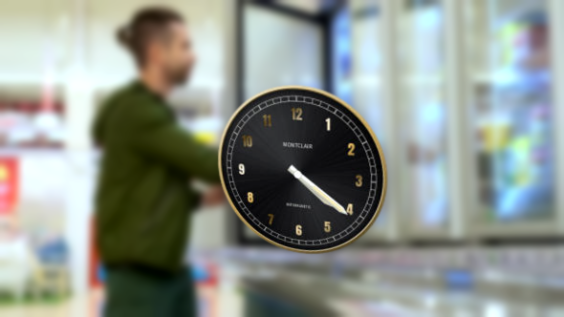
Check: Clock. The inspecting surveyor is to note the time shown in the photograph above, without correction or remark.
4:21
